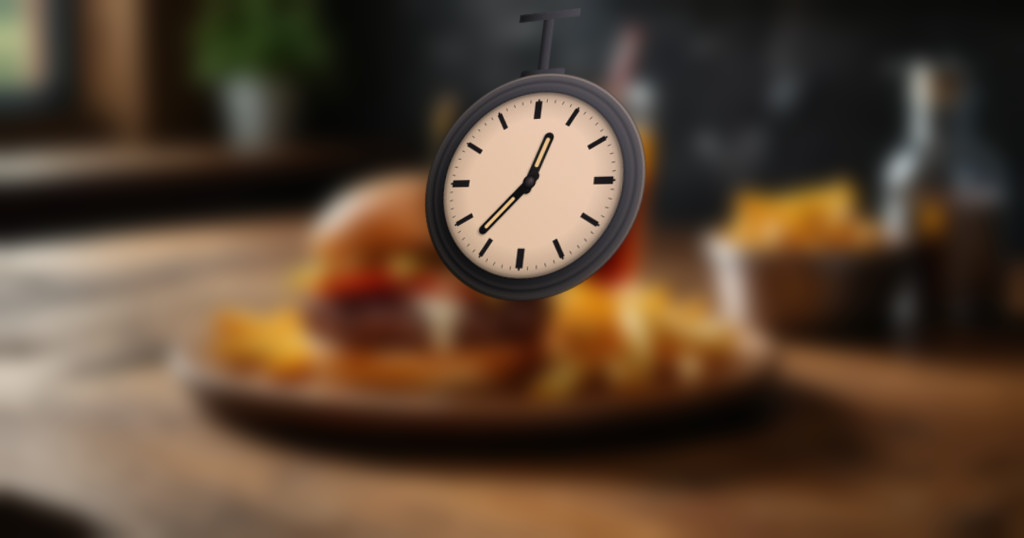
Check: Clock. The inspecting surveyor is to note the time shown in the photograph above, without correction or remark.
12:37
